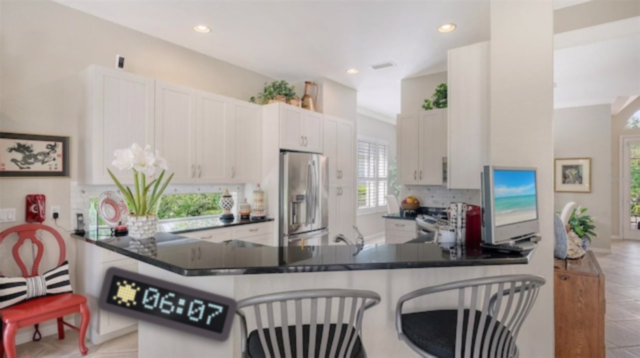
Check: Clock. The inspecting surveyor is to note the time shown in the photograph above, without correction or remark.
6:07
